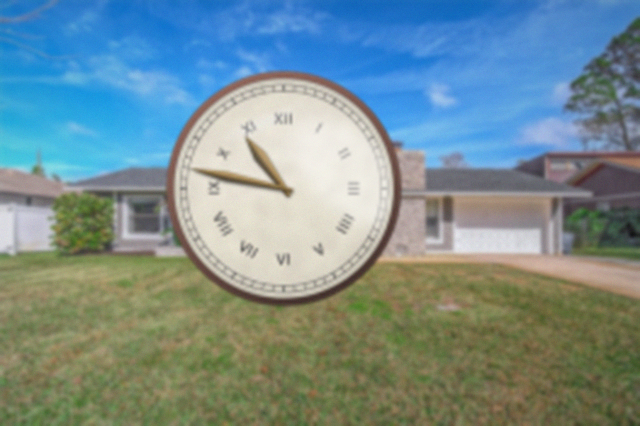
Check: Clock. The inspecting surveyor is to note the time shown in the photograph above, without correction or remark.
10:47
